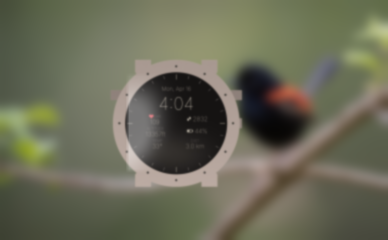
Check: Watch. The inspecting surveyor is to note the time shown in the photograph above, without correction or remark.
4:04
